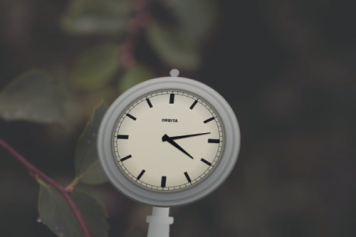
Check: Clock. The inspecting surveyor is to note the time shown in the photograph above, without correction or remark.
4:13
